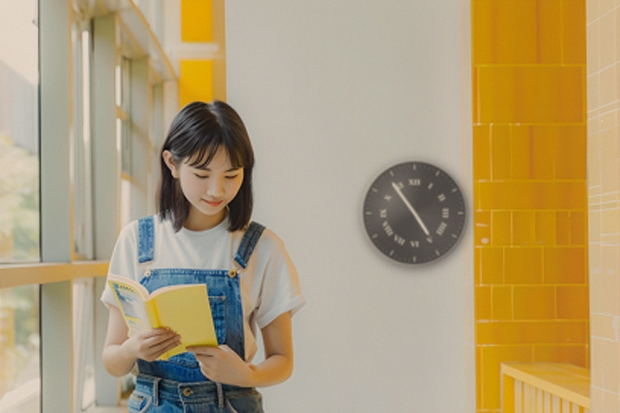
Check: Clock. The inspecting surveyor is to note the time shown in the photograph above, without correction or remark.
4:54
